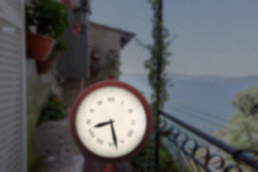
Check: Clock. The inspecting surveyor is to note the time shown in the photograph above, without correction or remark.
8:28
